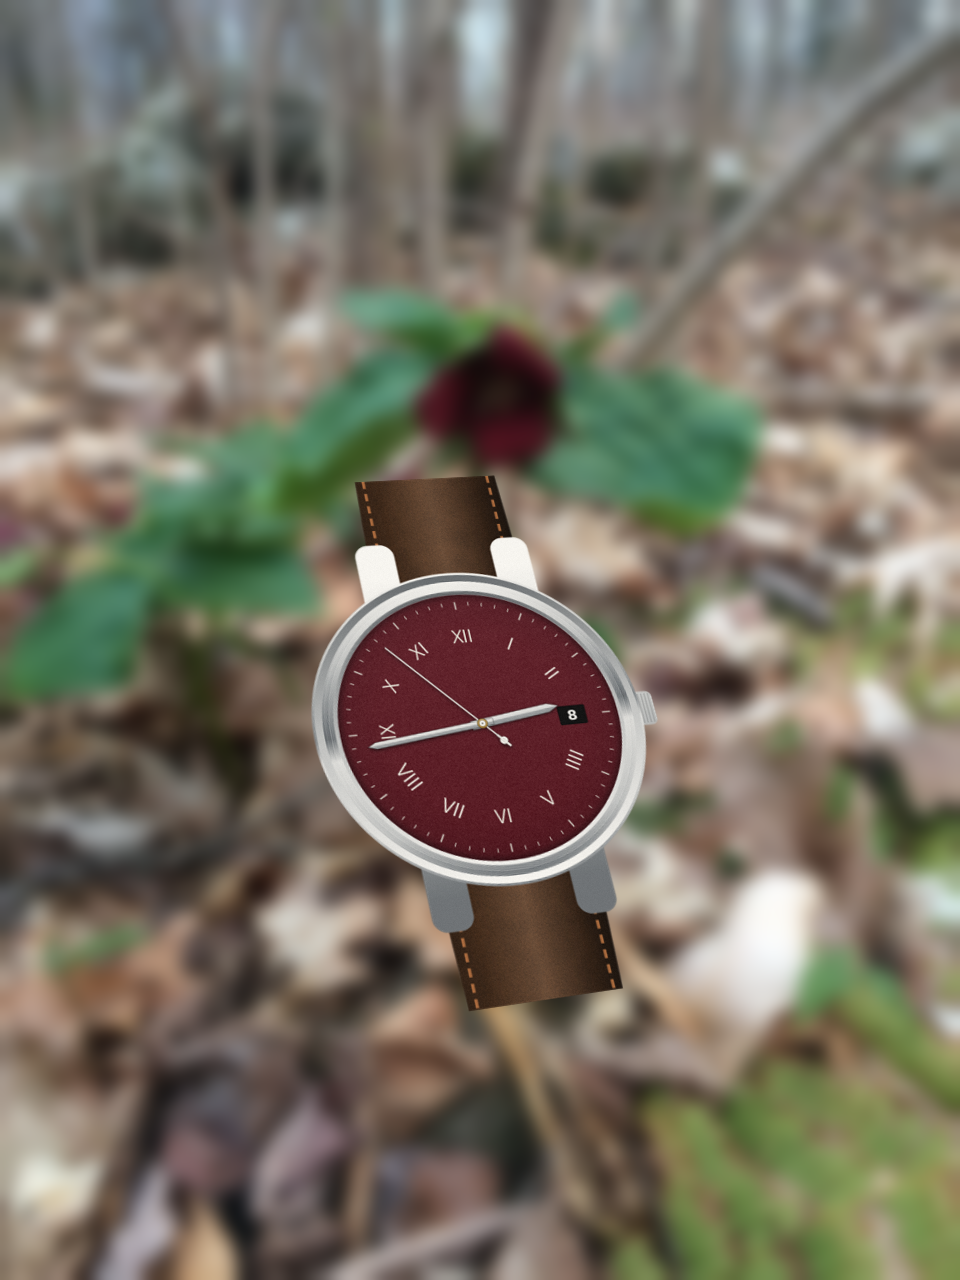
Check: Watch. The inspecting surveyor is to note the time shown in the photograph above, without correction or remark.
2:43:53
